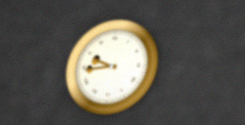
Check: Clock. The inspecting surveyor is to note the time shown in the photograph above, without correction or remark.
9:44
